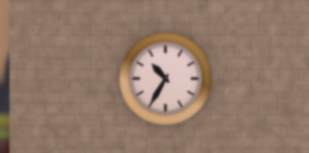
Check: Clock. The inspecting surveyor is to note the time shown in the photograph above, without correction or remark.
10:35
